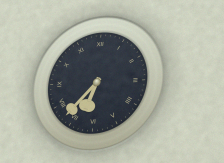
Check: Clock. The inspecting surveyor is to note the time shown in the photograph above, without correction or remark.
6:37
